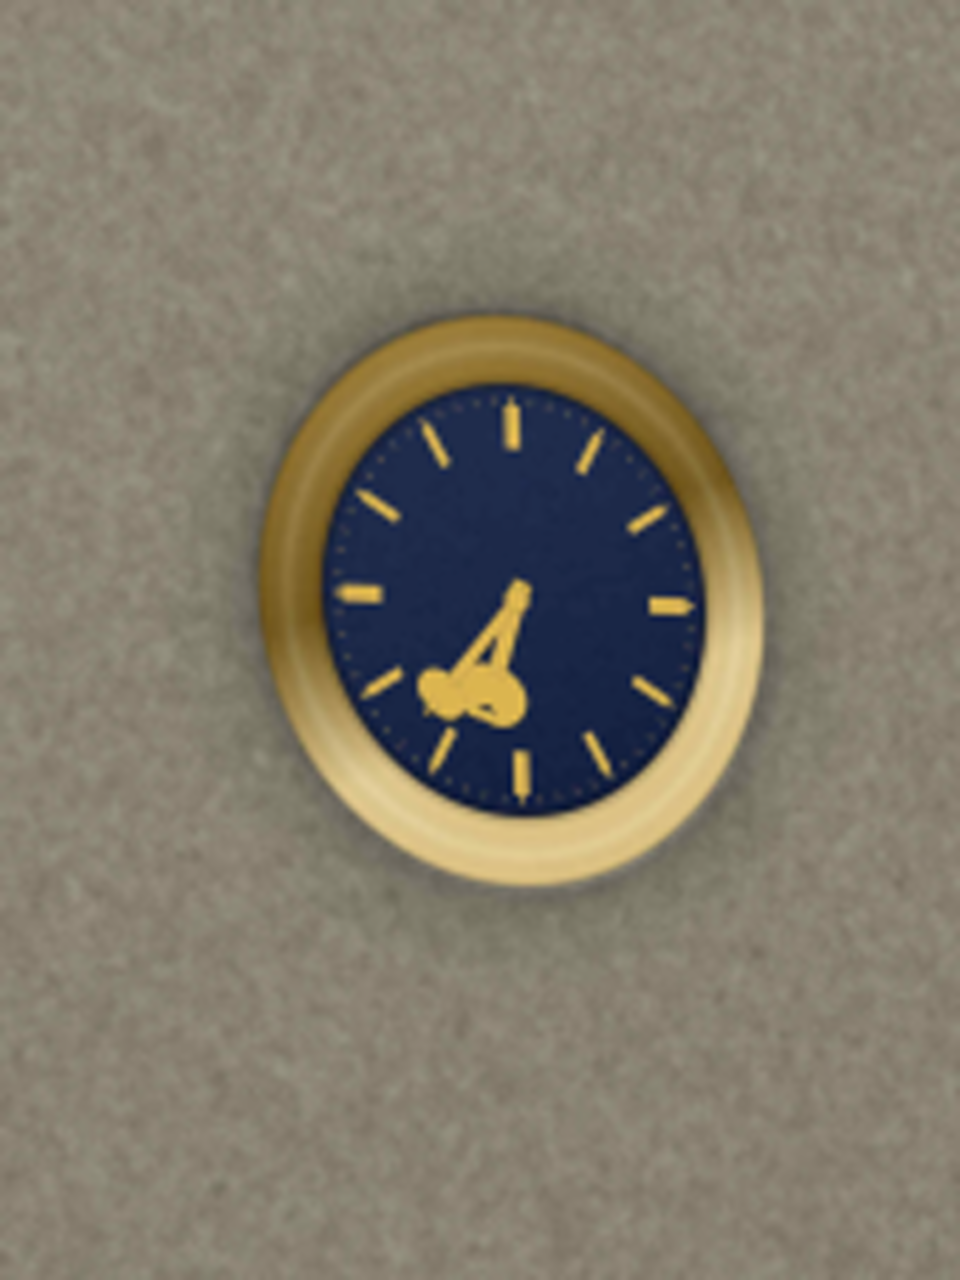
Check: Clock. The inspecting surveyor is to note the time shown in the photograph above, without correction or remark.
6:37
